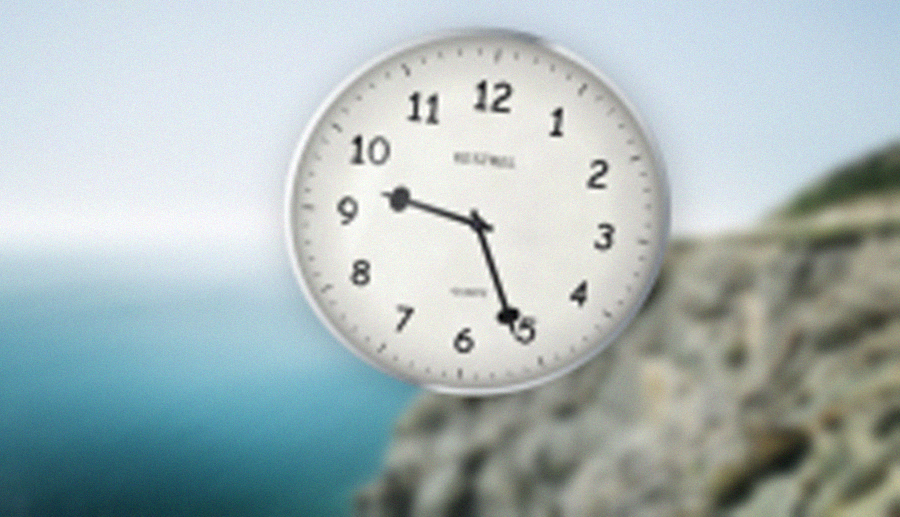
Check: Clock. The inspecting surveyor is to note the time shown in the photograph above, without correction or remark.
9:26
